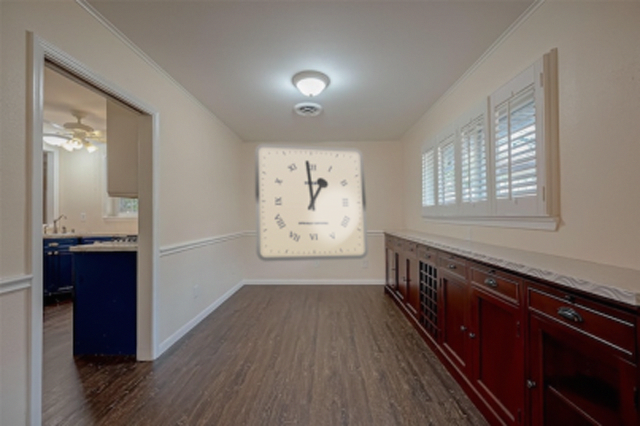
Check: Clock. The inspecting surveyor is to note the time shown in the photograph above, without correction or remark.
12:59
